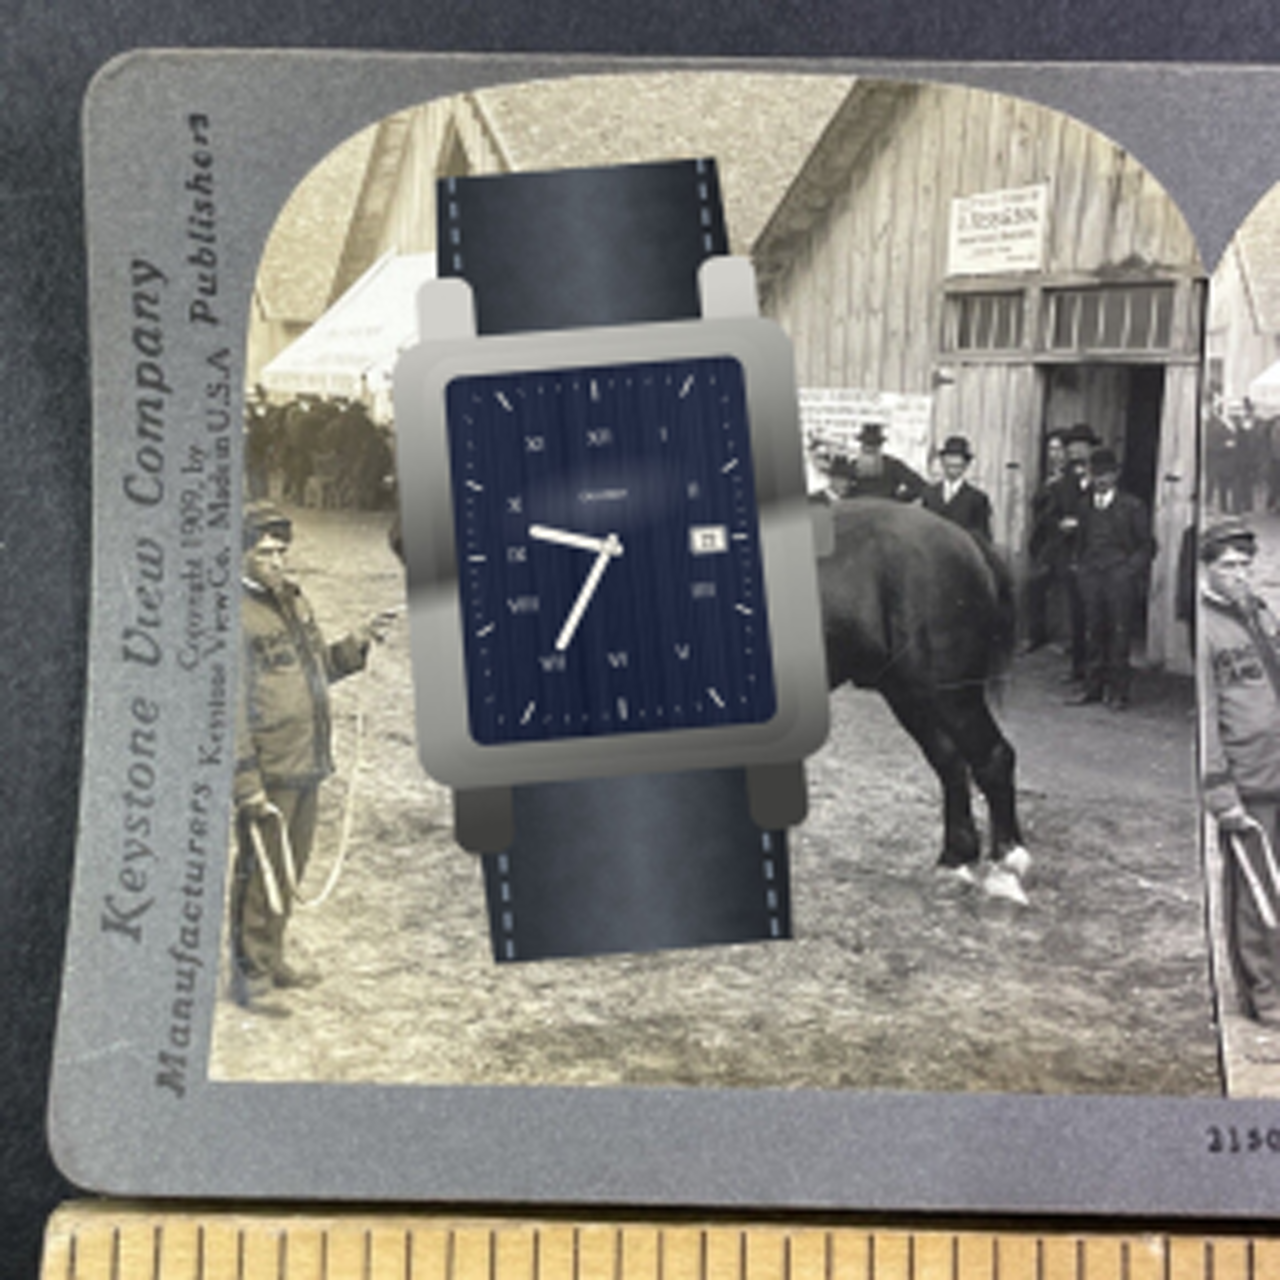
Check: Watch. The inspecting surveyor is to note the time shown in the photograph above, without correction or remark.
9:35
